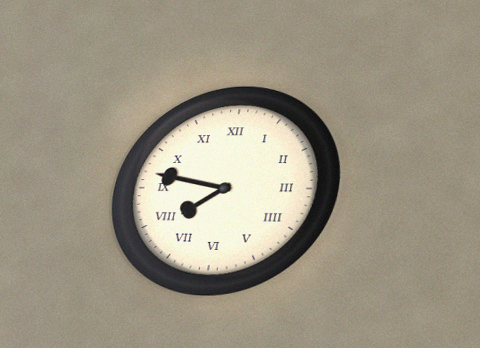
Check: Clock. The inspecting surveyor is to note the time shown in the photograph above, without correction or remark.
7:47
